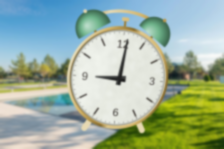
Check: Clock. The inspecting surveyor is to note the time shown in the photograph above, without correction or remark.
9:01
